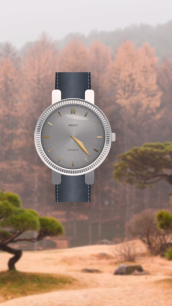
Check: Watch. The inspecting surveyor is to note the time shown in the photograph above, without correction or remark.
4:23
